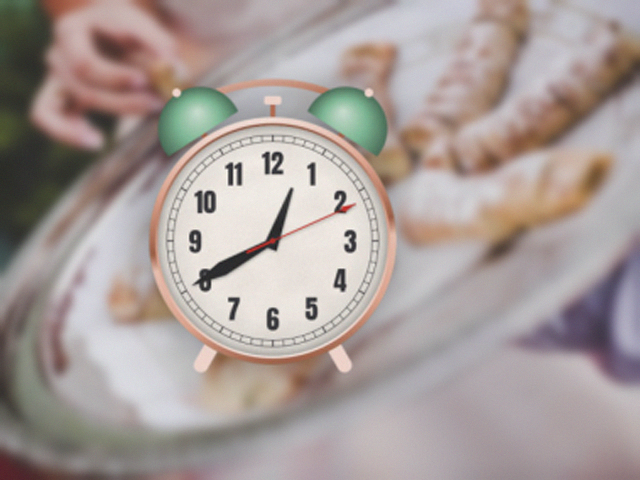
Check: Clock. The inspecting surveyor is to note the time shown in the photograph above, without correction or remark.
12:40:11
